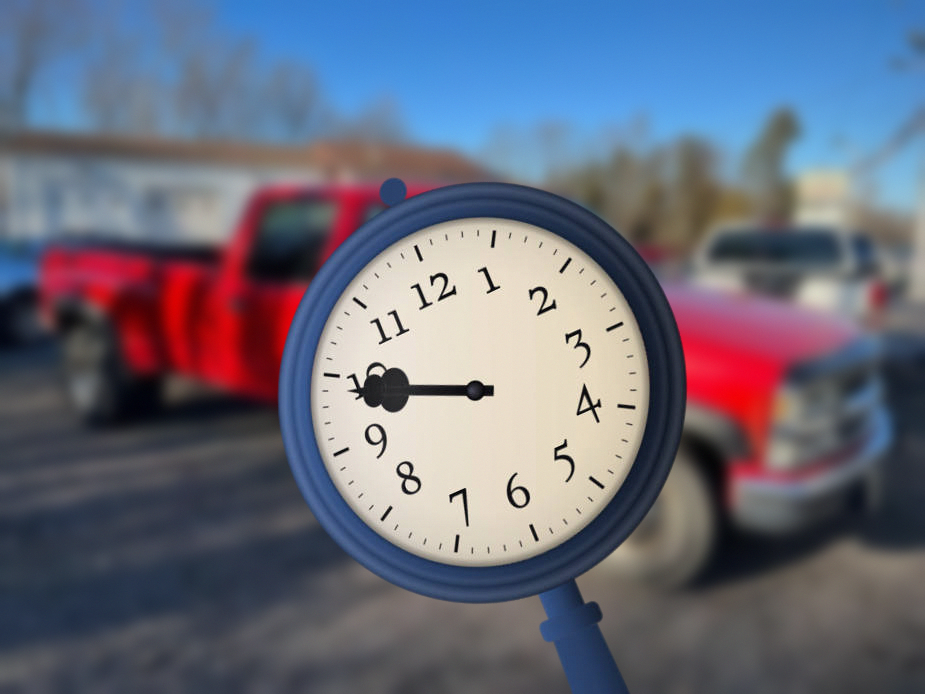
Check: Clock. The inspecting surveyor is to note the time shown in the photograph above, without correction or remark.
9:49
